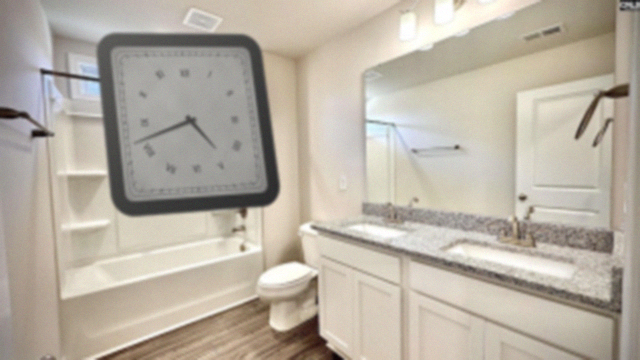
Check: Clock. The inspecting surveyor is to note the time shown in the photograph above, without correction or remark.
4:42
